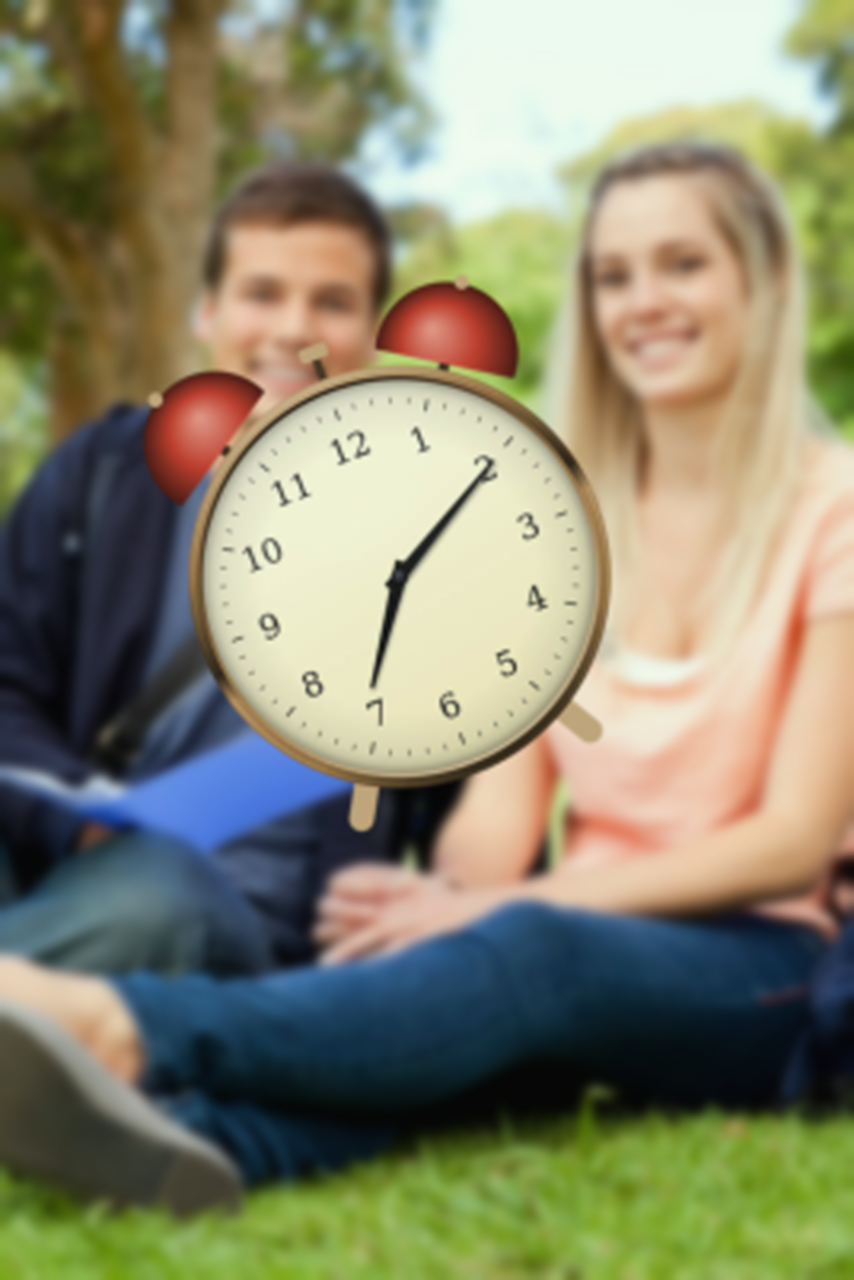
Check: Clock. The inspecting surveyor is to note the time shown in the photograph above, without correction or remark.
7:10
